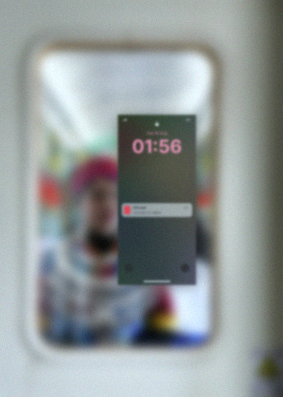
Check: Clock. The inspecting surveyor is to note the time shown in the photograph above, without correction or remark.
1:56
